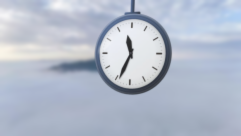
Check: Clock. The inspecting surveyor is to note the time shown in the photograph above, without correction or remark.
11:34
